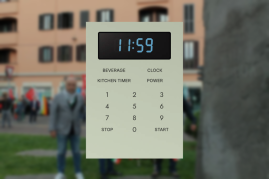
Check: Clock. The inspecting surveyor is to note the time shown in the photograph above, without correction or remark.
11:59
